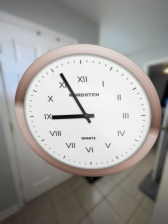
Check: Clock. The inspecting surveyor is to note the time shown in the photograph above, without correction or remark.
8:56
